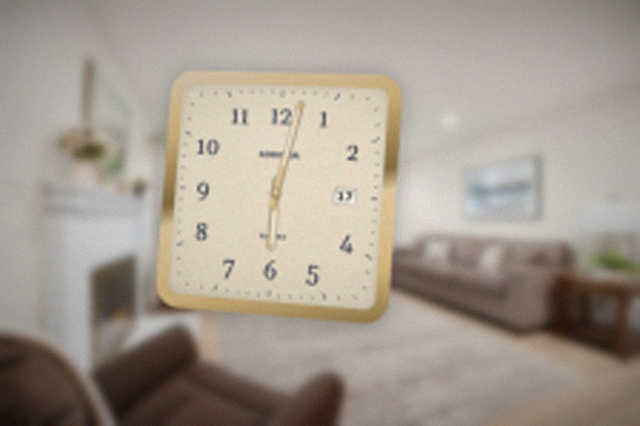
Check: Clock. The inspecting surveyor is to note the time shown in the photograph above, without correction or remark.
6:02
